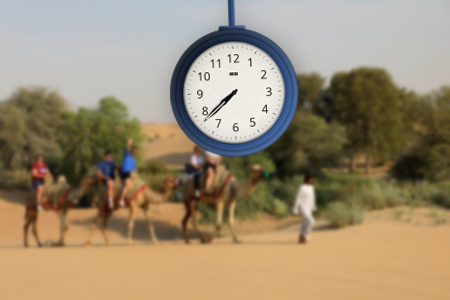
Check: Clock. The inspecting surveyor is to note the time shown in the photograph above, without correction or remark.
7:38
